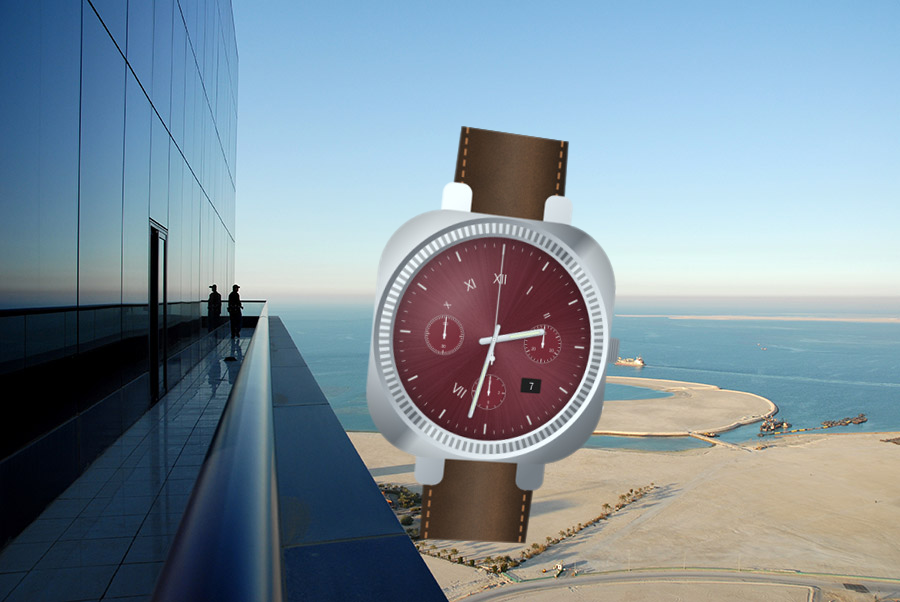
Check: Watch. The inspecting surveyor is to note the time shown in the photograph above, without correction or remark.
2:32
